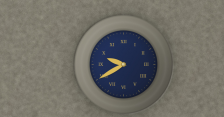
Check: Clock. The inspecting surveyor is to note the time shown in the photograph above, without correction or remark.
9:40
